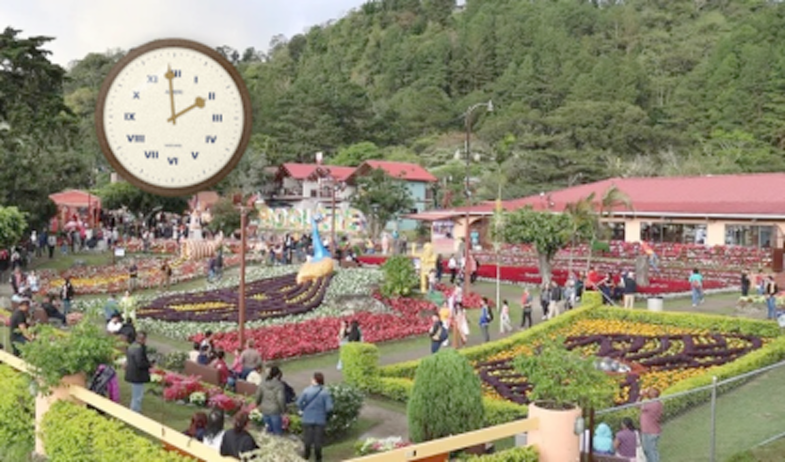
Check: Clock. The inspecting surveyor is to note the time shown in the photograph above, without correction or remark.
1:59
